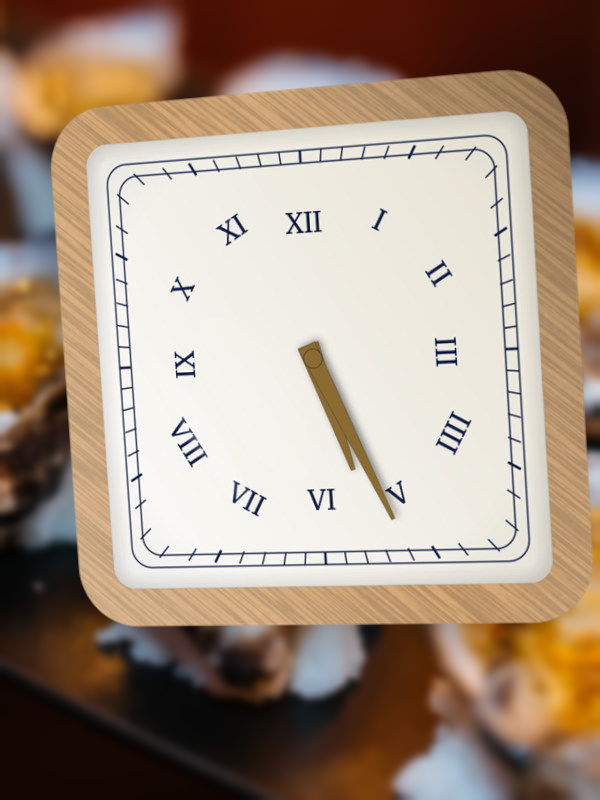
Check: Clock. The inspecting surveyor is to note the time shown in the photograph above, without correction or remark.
5:26
